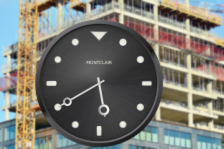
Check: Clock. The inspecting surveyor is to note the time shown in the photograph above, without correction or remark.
5:40
